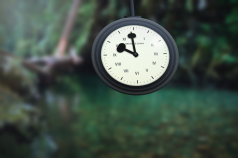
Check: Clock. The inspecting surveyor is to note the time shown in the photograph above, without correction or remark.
9:59
